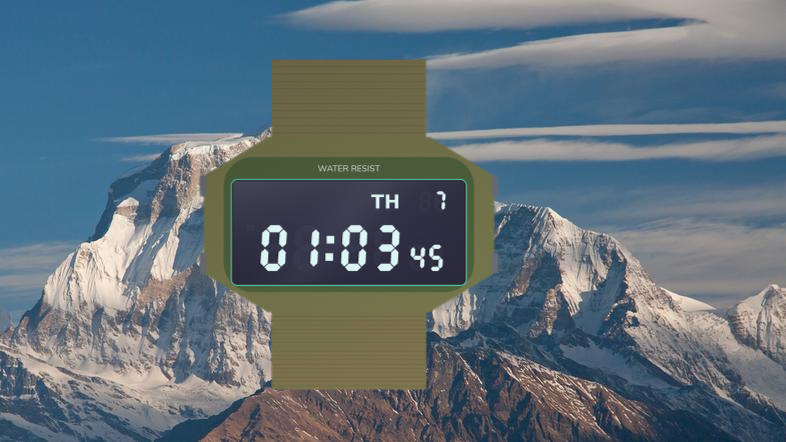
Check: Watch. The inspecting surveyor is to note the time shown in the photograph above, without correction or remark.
1:03:45
